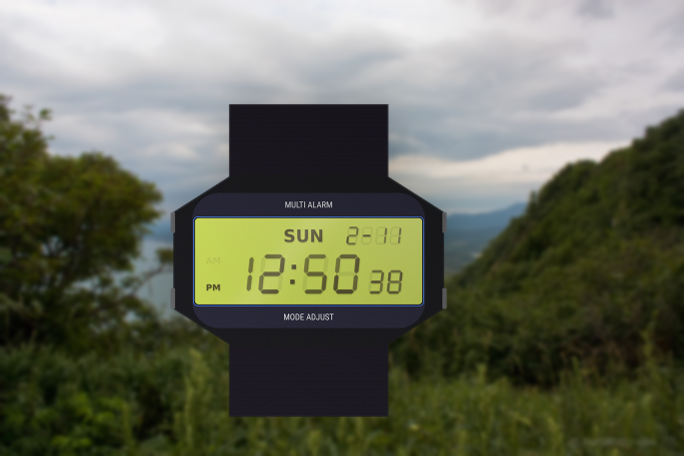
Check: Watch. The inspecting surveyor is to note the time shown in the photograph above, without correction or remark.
12:50:38
